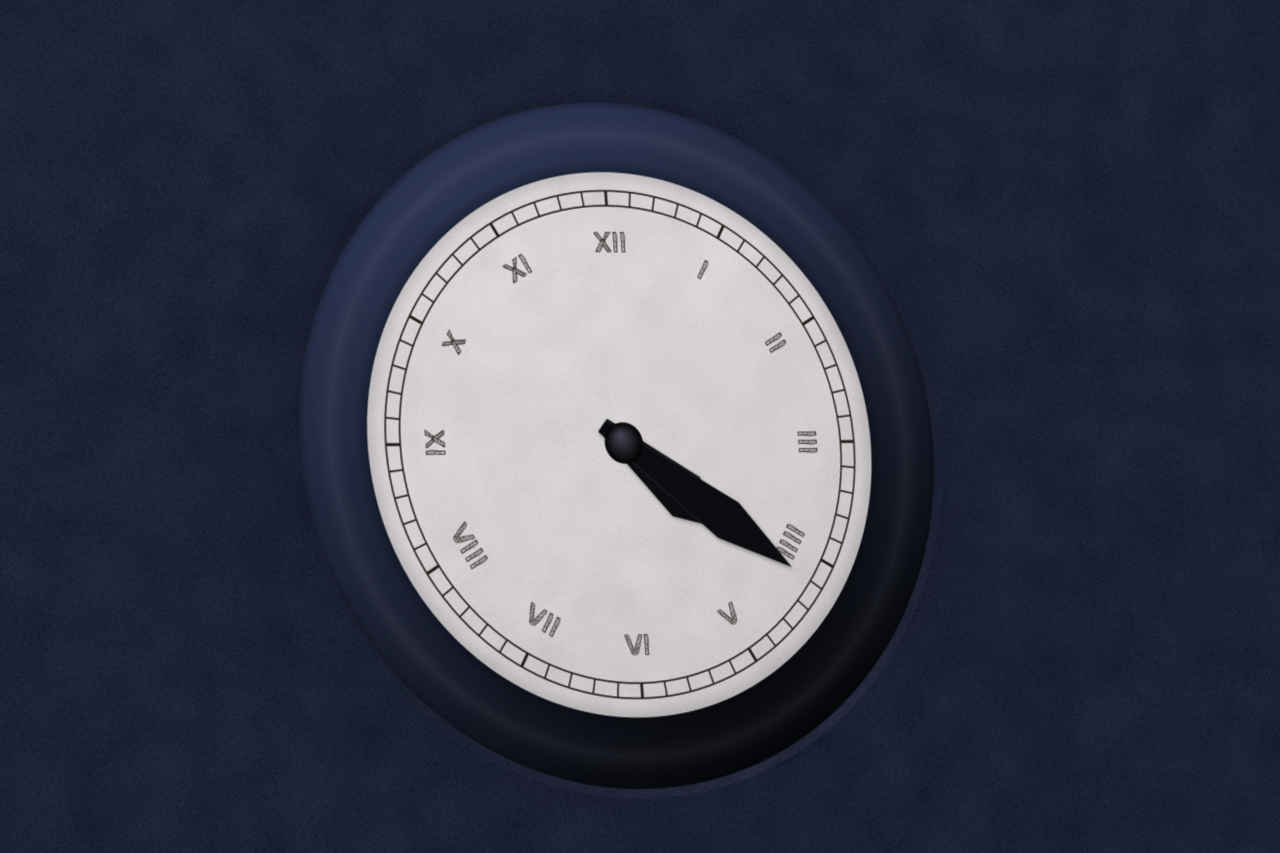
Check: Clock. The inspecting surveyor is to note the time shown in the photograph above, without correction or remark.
4:21
